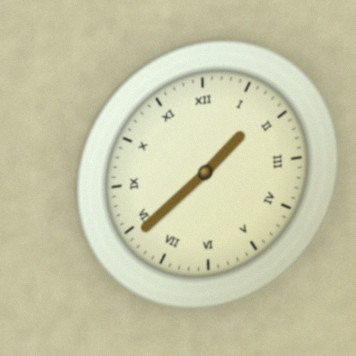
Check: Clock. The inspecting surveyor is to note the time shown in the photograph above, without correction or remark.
1:39
